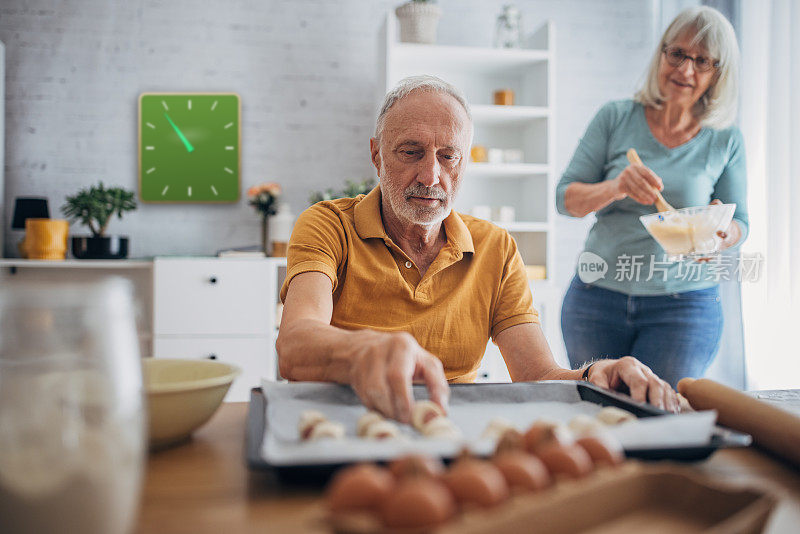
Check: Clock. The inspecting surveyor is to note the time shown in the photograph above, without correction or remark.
10:54
